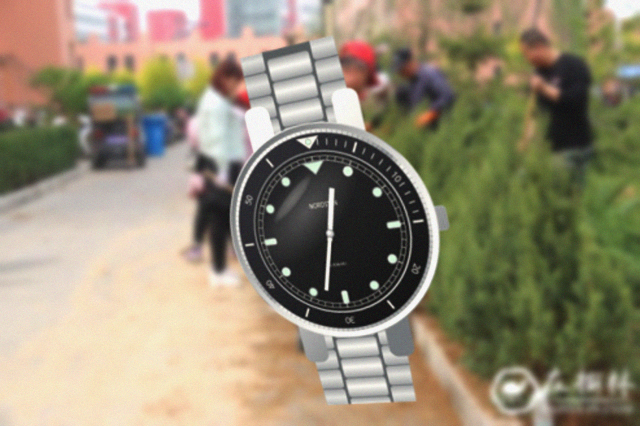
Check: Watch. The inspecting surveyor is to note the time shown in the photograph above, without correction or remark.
12:33
